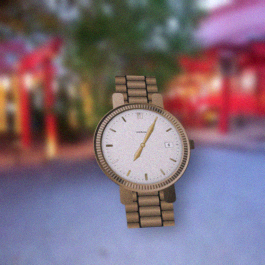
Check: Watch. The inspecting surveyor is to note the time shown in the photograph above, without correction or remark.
7:05
